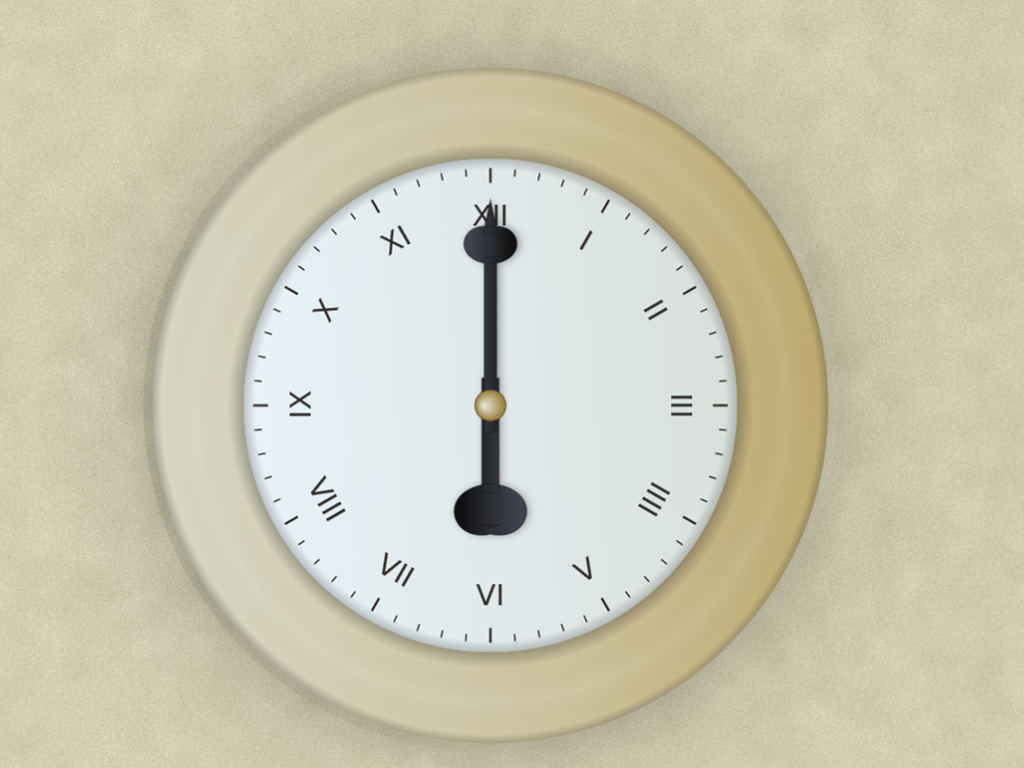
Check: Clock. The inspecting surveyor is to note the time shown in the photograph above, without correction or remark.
6:00
